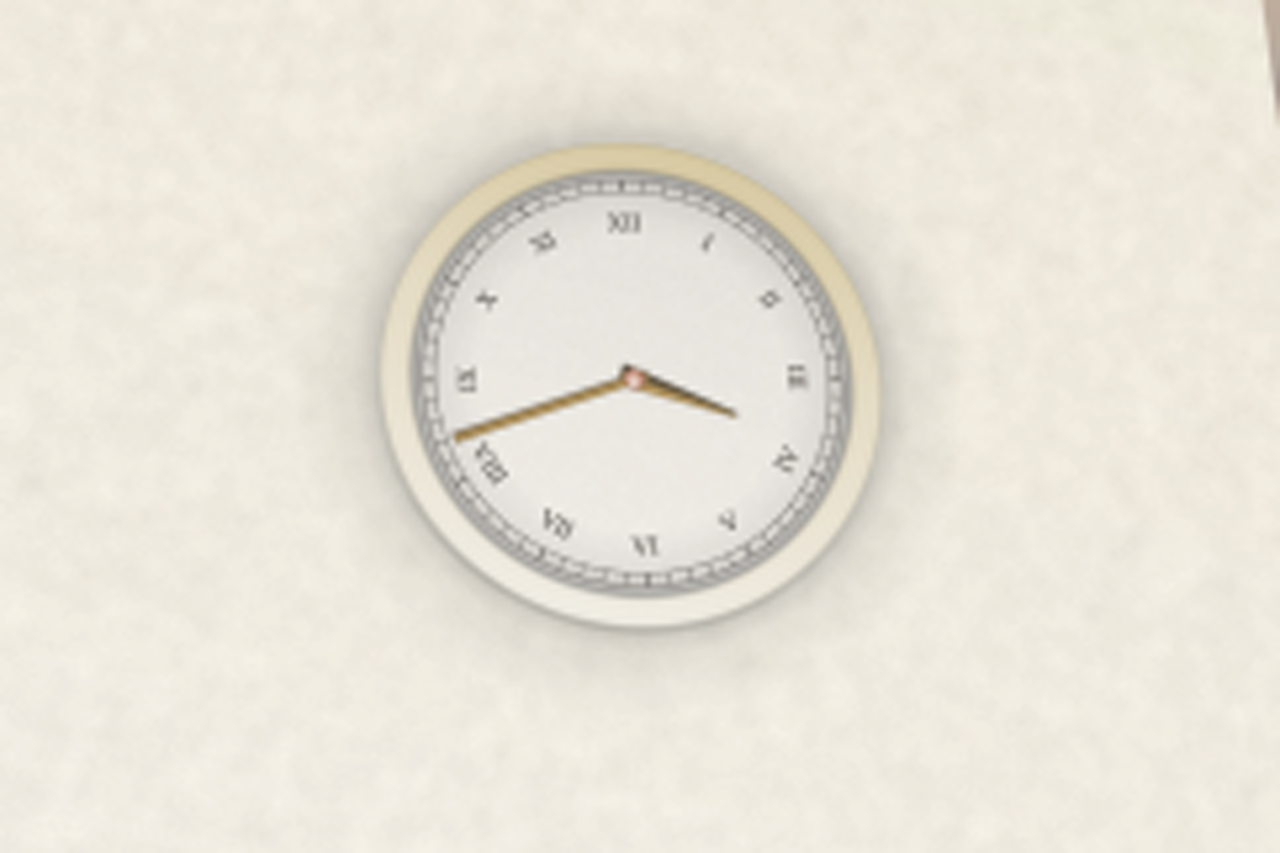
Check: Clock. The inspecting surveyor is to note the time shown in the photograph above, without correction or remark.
3:42
